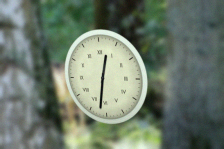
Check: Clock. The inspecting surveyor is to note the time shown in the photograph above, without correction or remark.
12:32
